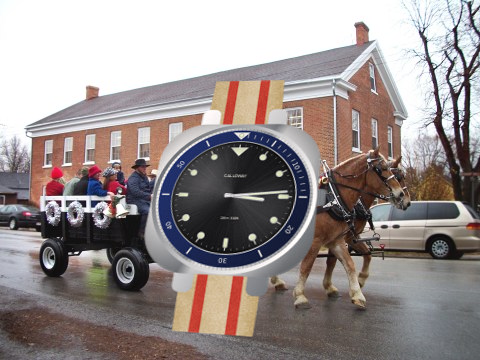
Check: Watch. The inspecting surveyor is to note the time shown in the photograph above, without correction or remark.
3:14
